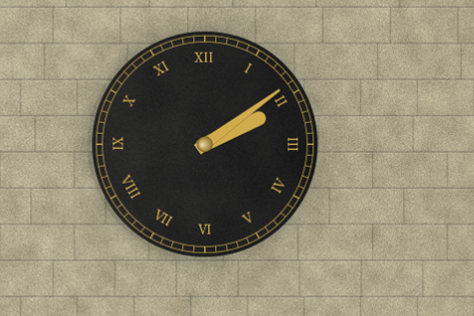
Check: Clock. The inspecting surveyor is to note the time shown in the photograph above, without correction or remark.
2:09
